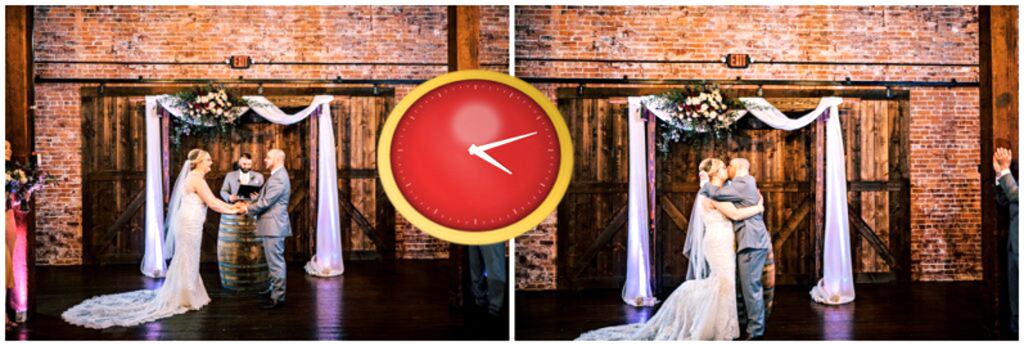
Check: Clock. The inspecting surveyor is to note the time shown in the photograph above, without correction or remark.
4:12
